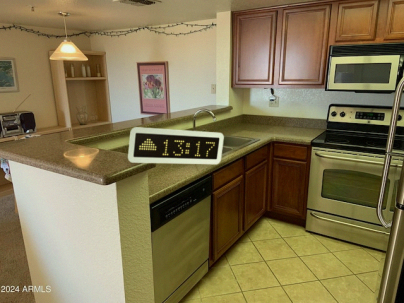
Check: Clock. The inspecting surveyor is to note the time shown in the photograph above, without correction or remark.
13:17
